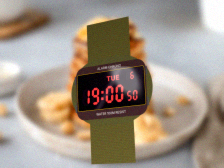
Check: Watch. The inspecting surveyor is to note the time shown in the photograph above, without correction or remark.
19:00:50
